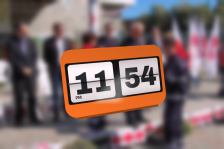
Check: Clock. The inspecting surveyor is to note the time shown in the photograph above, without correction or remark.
11:54
